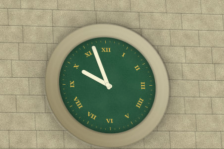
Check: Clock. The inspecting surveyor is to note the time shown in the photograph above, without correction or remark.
9:57
